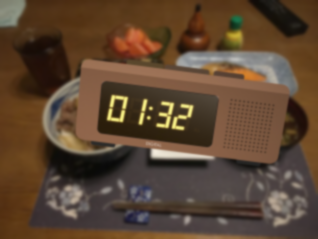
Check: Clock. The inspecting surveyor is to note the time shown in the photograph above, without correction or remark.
1:32
